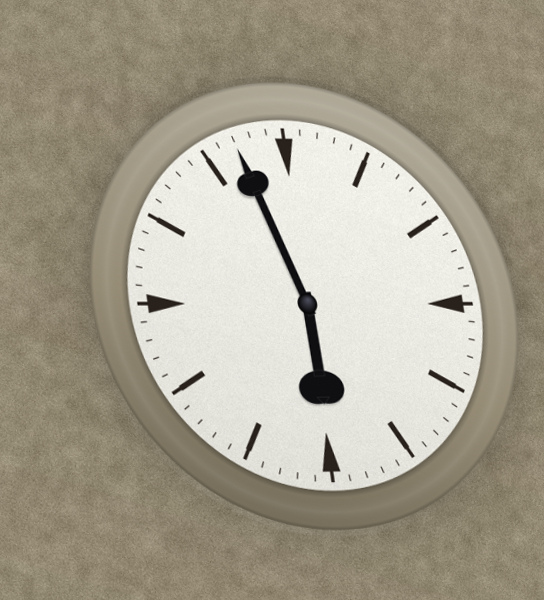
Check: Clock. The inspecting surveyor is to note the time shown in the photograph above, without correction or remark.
5:57
